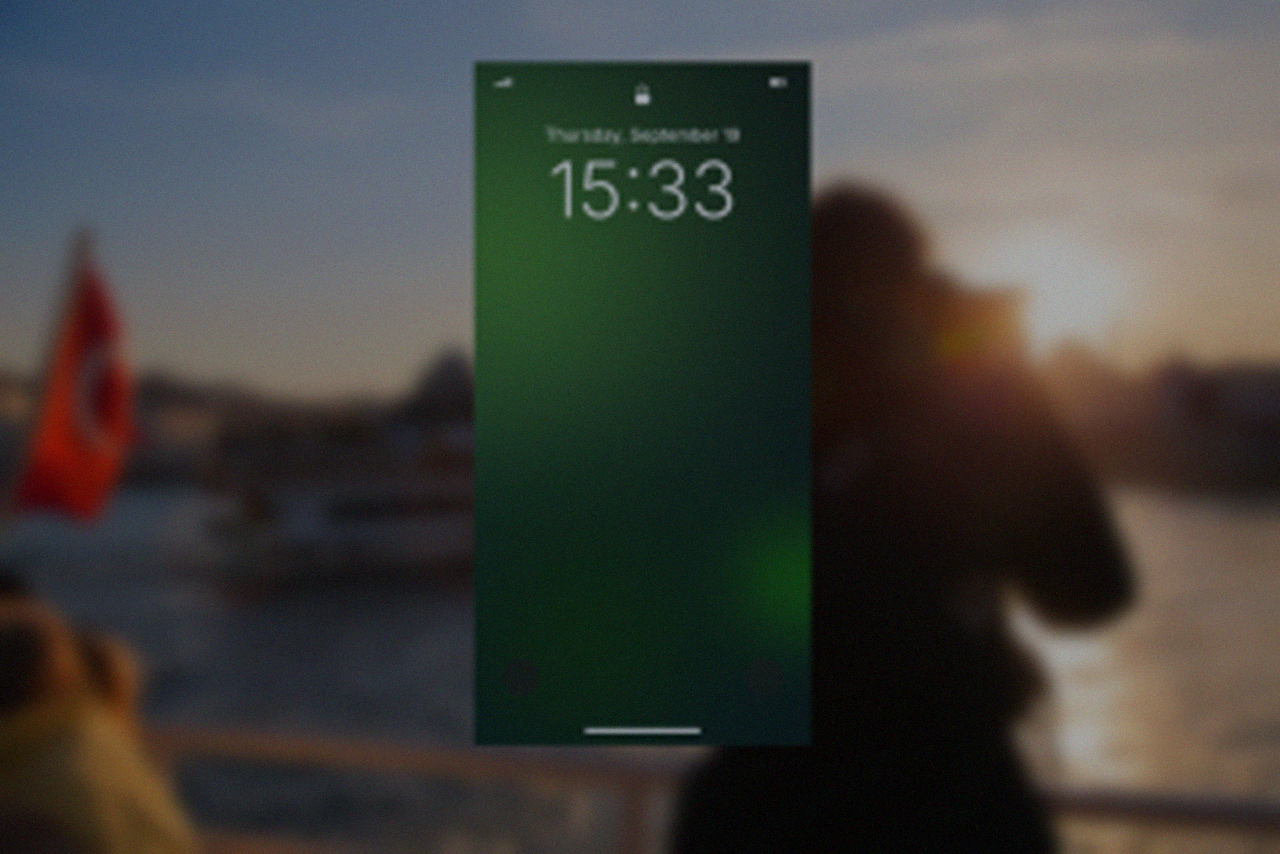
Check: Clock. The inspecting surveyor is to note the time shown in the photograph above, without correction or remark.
15:33
